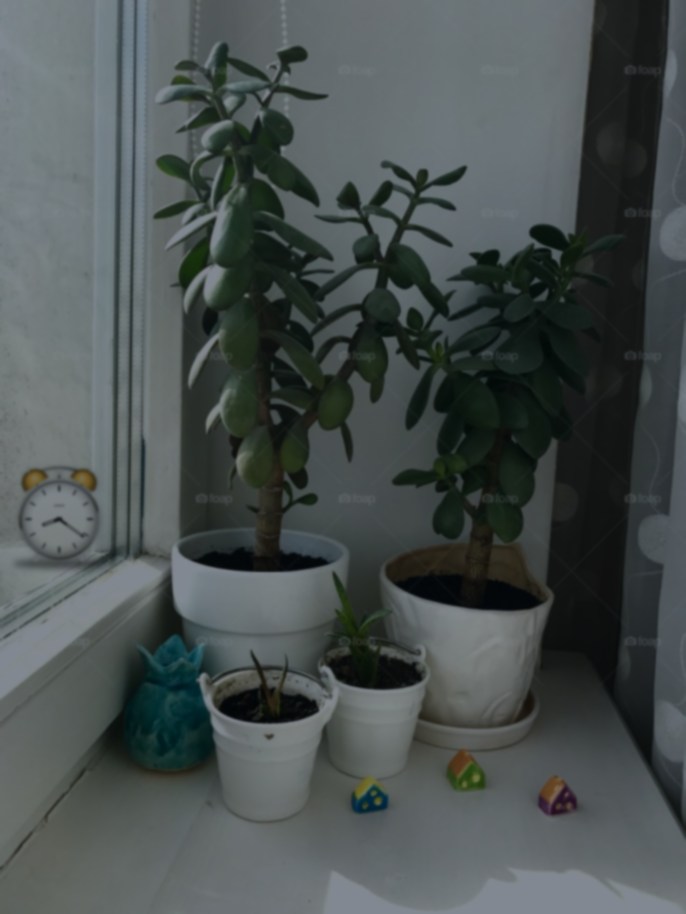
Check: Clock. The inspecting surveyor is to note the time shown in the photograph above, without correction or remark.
8:21
